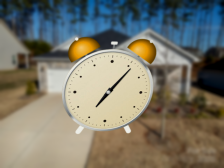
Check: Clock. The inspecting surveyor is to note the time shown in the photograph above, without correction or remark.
7:06
